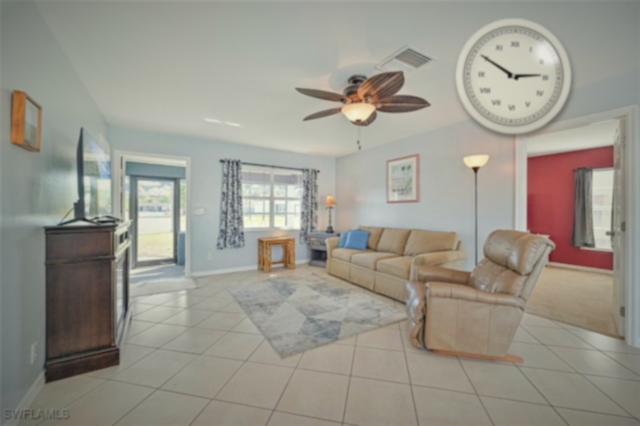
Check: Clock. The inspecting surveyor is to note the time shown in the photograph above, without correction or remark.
2:50
